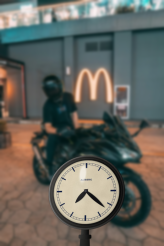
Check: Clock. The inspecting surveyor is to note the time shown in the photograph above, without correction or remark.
7:22
